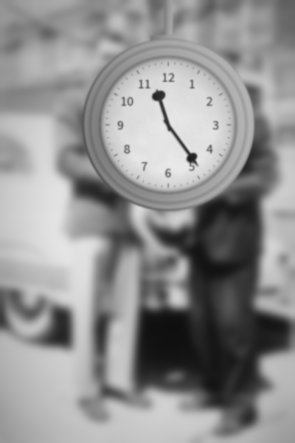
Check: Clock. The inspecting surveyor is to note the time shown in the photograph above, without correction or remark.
11:24
